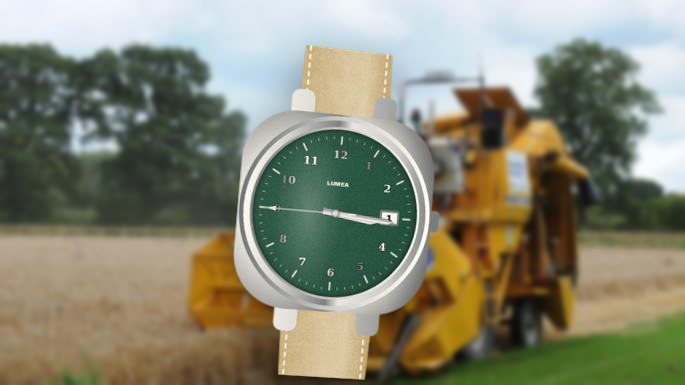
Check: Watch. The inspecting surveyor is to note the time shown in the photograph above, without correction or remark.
3:15:45
